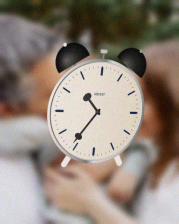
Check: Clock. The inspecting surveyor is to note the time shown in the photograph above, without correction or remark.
10:36
